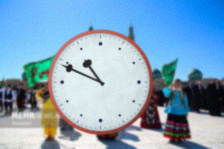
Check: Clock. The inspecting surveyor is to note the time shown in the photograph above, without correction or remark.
10:49
